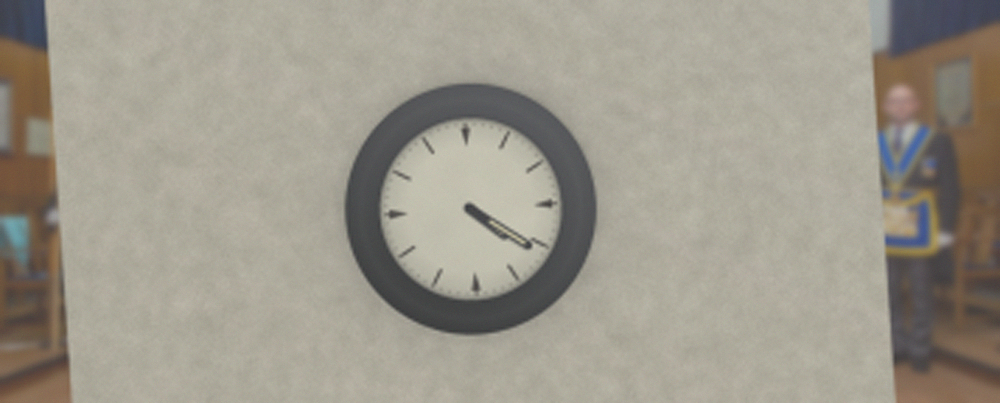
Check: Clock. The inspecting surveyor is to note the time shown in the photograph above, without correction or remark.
4:21
